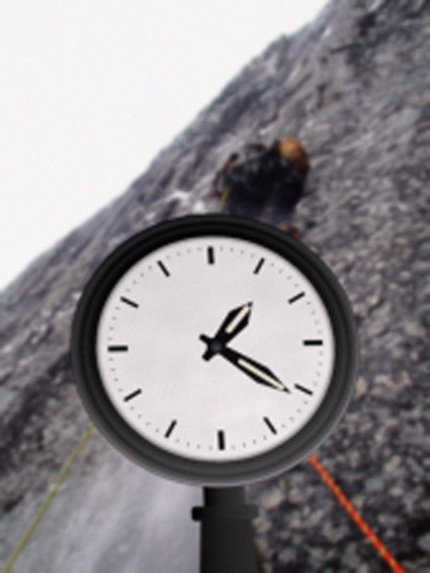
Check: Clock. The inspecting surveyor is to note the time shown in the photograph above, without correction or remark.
1:21
